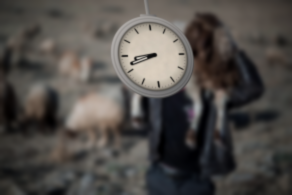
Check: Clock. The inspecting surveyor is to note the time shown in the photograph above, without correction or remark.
8:42
